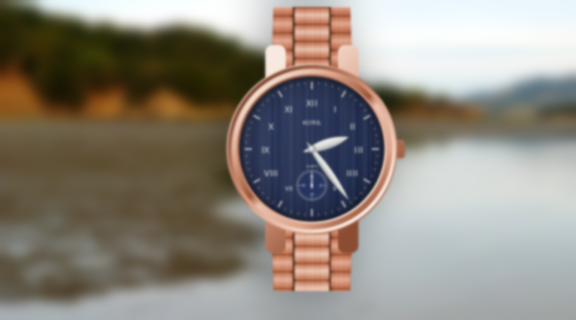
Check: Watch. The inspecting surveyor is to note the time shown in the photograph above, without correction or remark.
2:24
